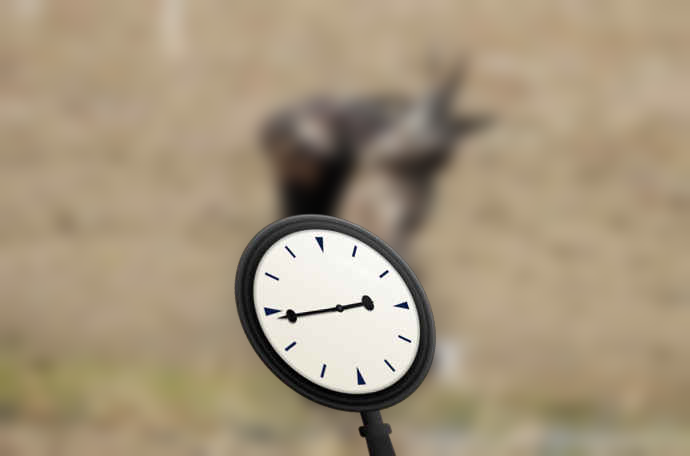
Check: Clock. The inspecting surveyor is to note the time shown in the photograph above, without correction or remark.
2:44
